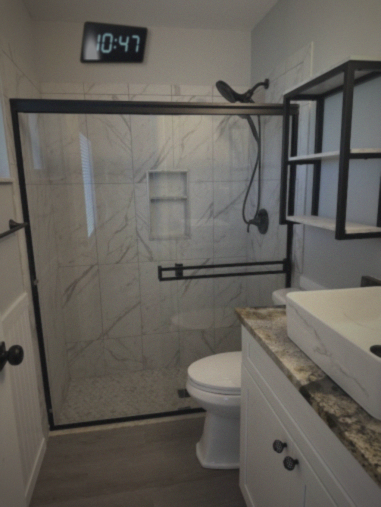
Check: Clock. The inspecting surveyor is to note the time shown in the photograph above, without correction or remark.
10:47
